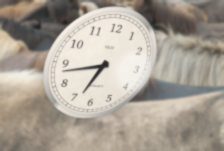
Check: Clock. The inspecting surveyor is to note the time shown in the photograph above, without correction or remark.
6:43
